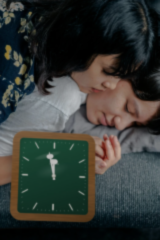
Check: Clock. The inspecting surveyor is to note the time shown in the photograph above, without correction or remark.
11:58
